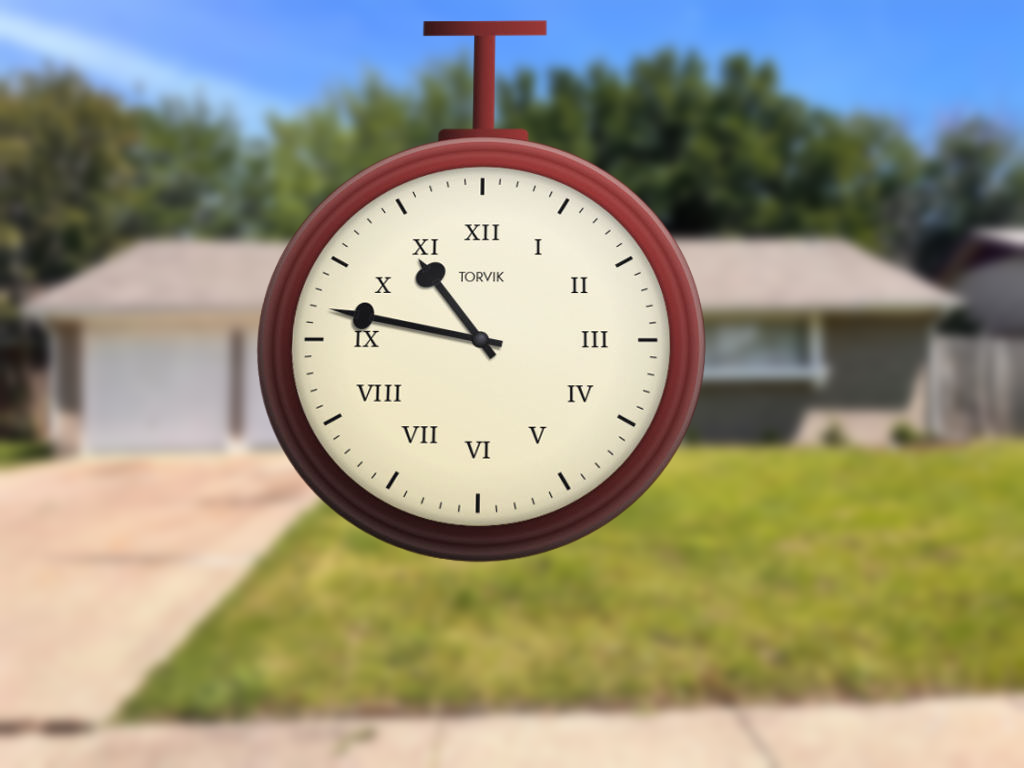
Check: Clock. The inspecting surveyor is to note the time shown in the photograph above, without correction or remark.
10:47
